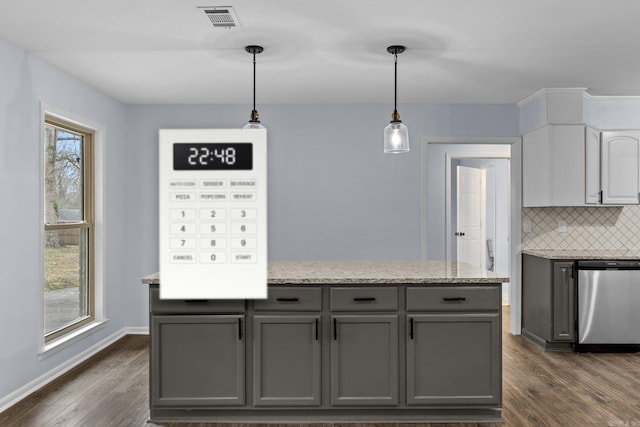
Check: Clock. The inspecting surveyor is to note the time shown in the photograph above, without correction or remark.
22:48
